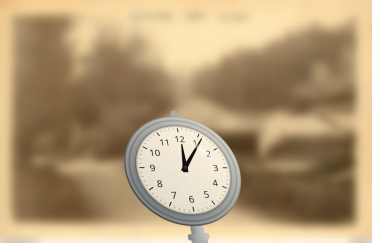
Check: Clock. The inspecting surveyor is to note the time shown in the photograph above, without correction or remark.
12:06
